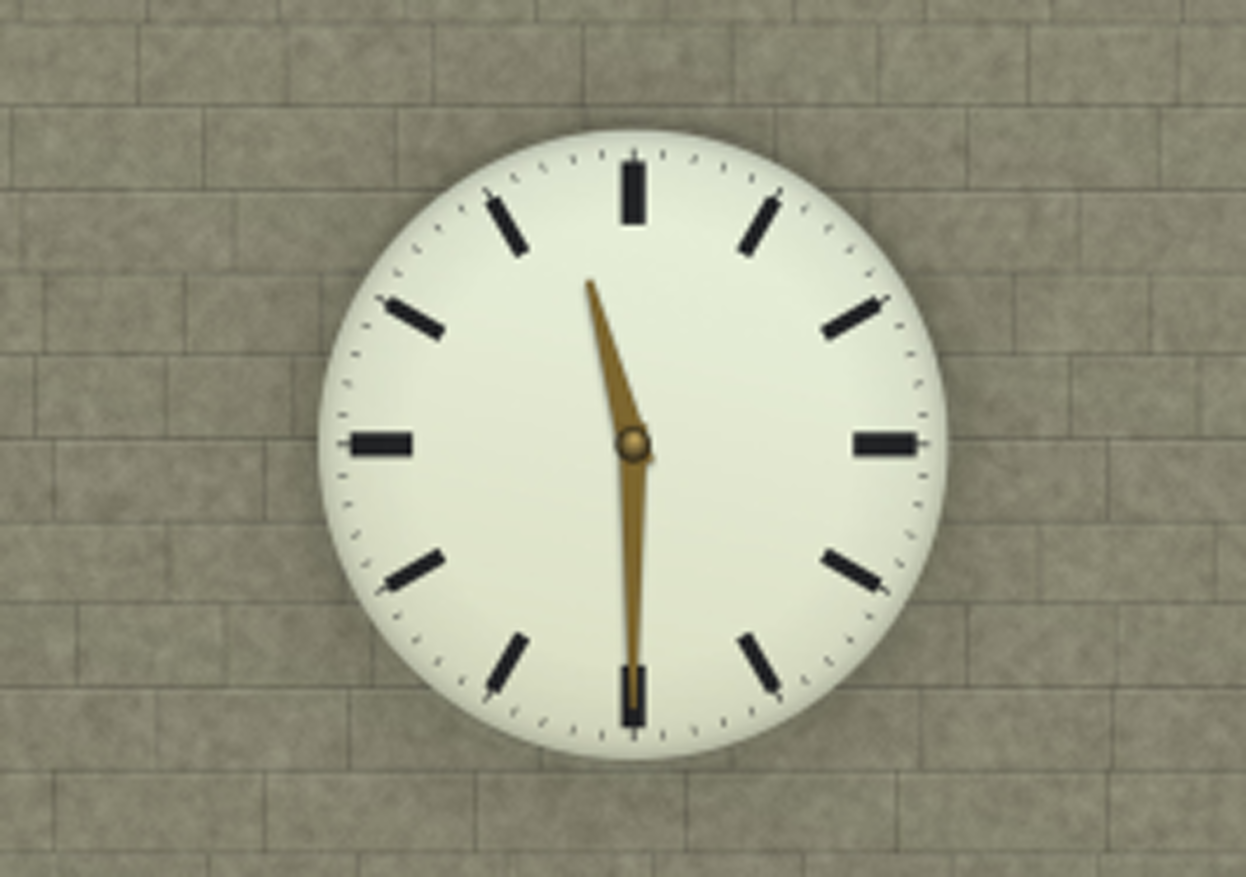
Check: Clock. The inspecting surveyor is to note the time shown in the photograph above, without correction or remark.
11:30
